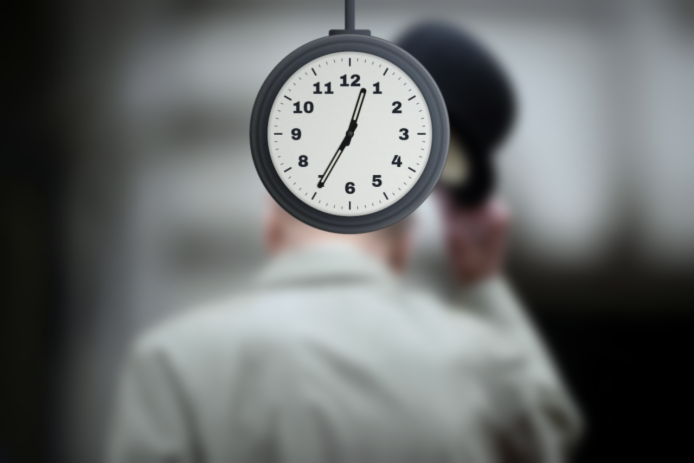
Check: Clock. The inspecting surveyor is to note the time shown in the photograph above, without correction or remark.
12:35
